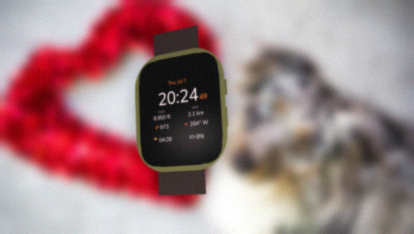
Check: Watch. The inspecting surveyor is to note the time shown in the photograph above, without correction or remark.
20:24
